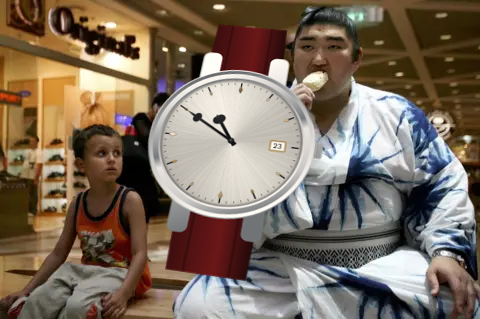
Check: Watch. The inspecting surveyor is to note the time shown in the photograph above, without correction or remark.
10:50
